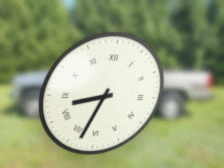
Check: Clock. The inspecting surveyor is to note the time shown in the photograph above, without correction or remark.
8:33
